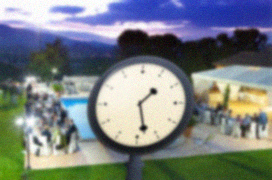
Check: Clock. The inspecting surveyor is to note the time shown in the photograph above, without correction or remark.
1:28
